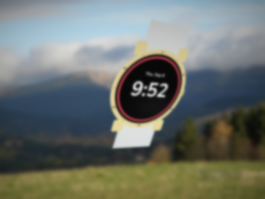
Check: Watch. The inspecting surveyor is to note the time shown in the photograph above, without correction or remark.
9:52
